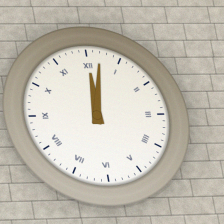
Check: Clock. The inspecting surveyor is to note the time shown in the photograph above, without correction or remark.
12:02
